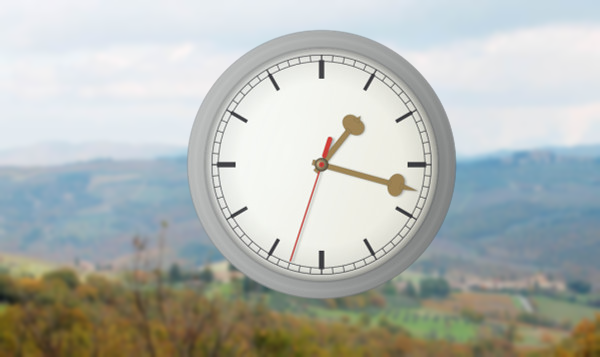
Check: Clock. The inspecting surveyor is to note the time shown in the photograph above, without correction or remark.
1:17:33
